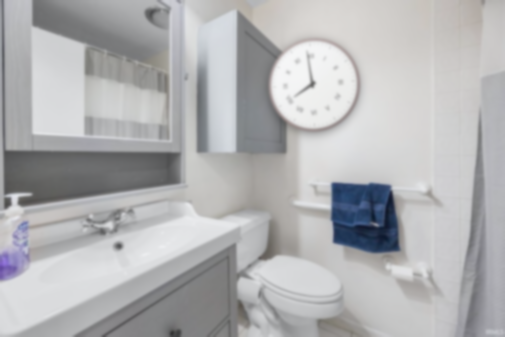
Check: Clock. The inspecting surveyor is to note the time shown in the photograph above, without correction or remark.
7:59
